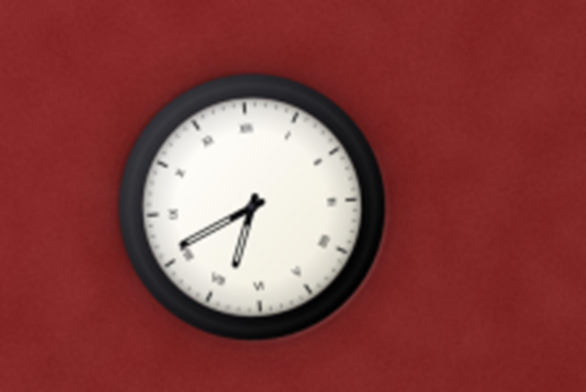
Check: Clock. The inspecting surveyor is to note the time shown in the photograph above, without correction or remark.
6:41
